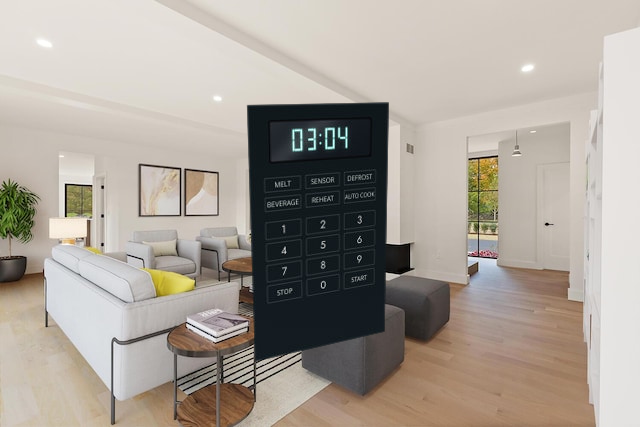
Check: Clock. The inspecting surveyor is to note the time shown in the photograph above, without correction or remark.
3:04
